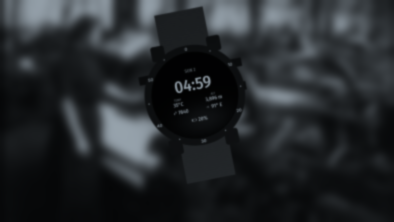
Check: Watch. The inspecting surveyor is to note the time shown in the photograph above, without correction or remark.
4:59
